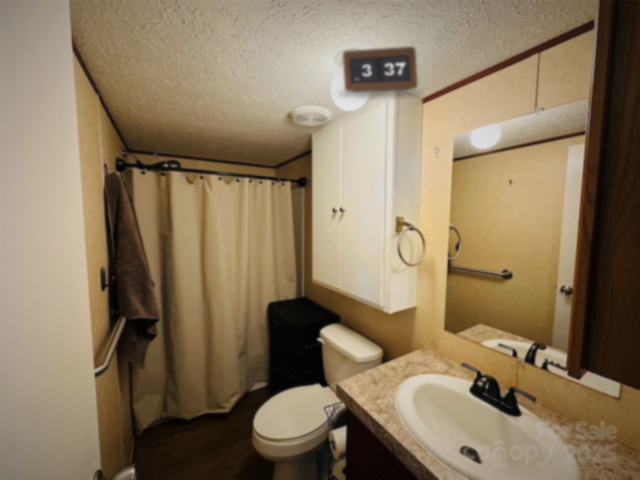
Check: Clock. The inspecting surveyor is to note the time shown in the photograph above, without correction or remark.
3:37
